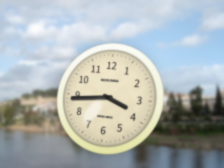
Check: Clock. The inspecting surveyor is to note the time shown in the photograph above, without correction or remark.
3:44
